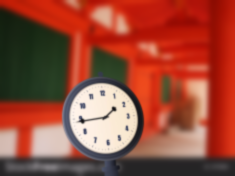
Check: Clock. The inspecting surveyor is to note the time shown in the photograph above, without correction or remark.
1:44
